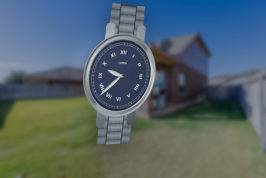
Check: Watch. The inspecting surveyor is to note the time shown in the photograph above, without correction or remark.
9:38
